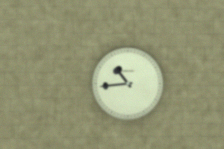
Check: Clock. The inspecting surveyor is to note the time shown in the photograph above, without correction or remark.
10:44
